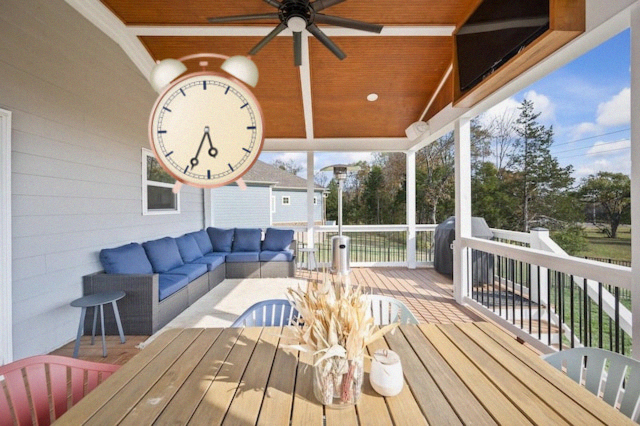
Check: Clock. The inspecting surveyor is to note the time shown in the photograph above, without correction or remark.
5:34
